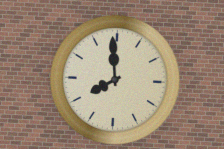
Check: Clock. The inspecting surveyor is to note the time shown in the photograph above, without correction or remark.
7:59
